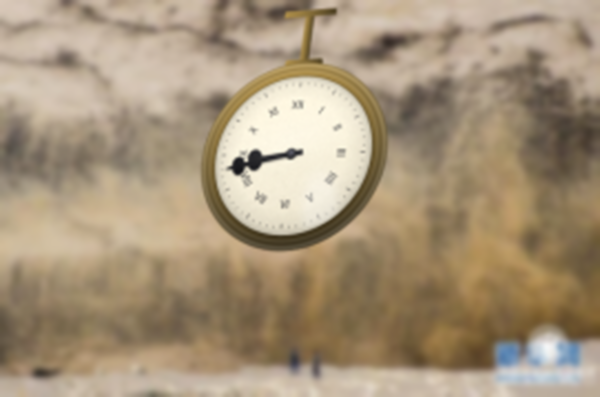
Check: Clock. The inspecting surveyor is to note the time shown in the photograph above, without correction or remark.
8:43
